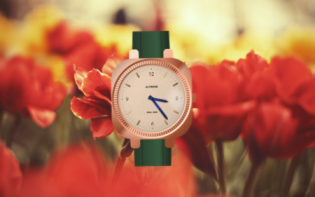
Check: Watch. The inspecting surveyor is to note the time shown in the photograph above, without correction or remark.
3:24
